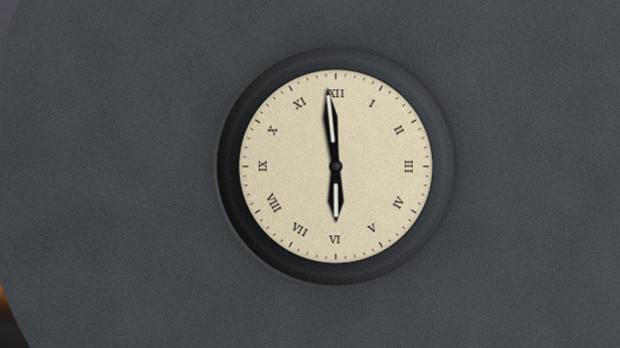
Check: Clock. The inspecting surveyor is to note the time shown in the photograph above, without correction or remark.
5:59
